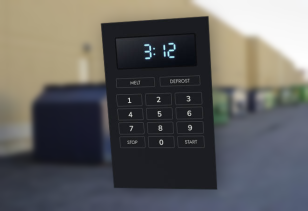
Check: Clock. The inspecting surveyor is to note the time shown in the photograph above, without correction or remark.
3:12
